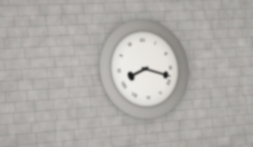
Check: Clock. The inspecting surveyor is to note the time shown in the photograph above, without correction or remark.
8:18
